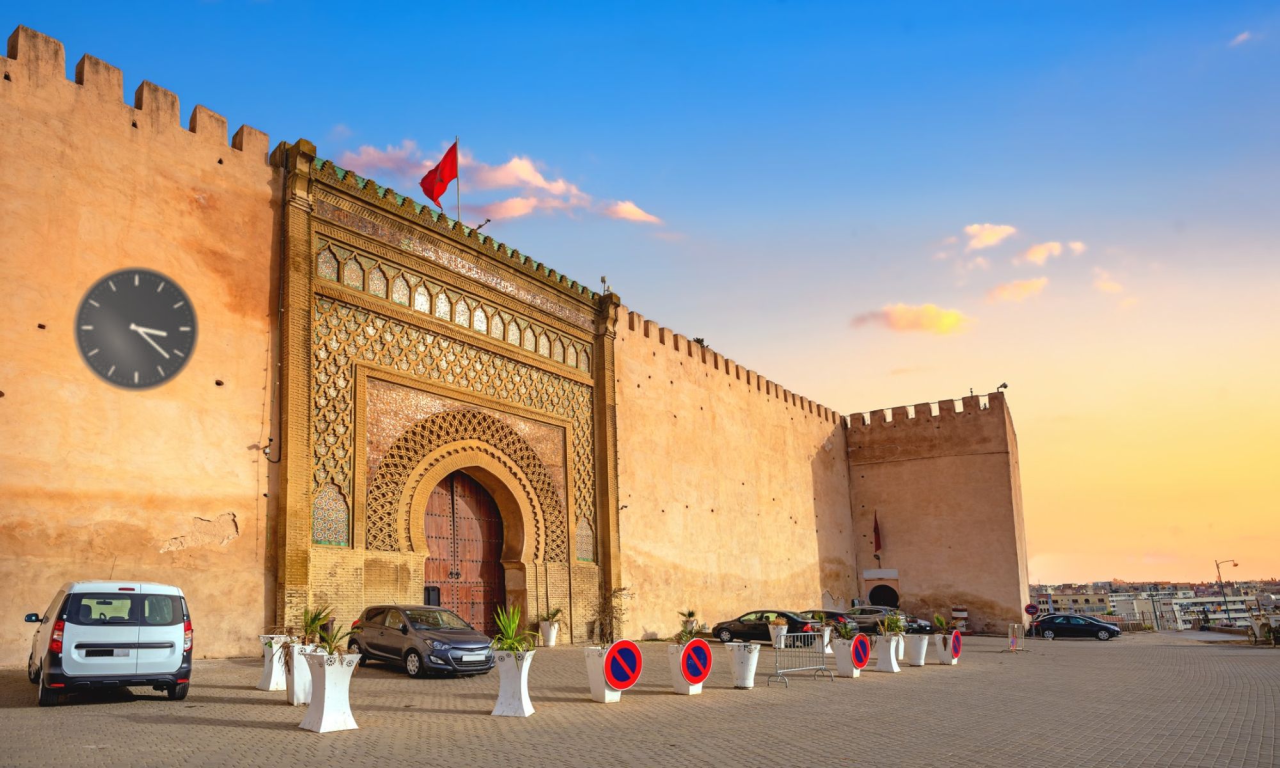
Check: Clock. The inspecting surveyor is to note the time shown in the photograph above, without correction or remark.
3:22
